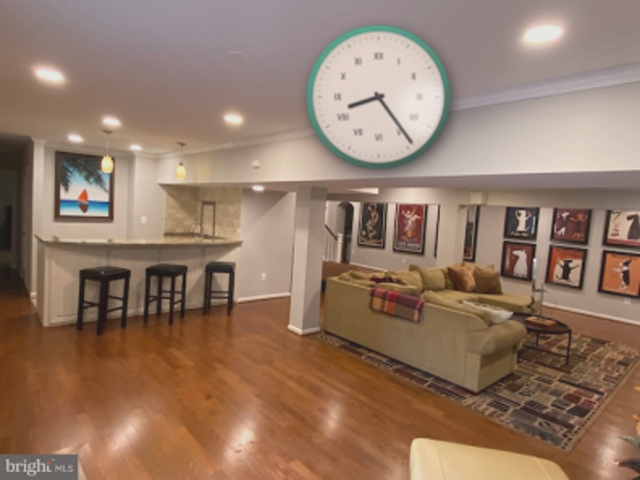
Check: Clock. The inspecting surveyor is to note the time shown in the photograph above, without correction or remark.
8:24
